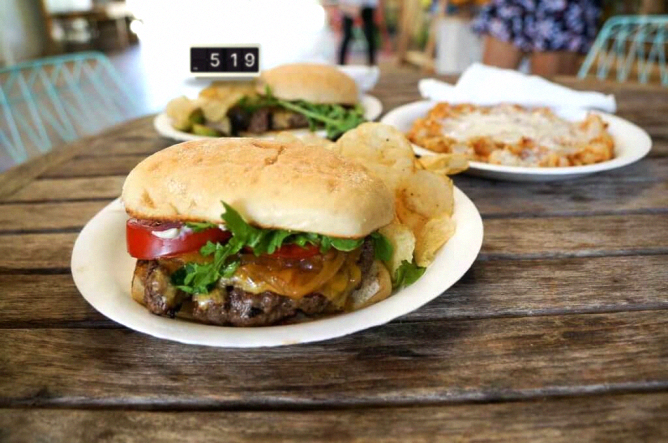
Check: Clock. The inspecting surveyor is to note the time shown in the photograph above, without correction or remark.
5:19
